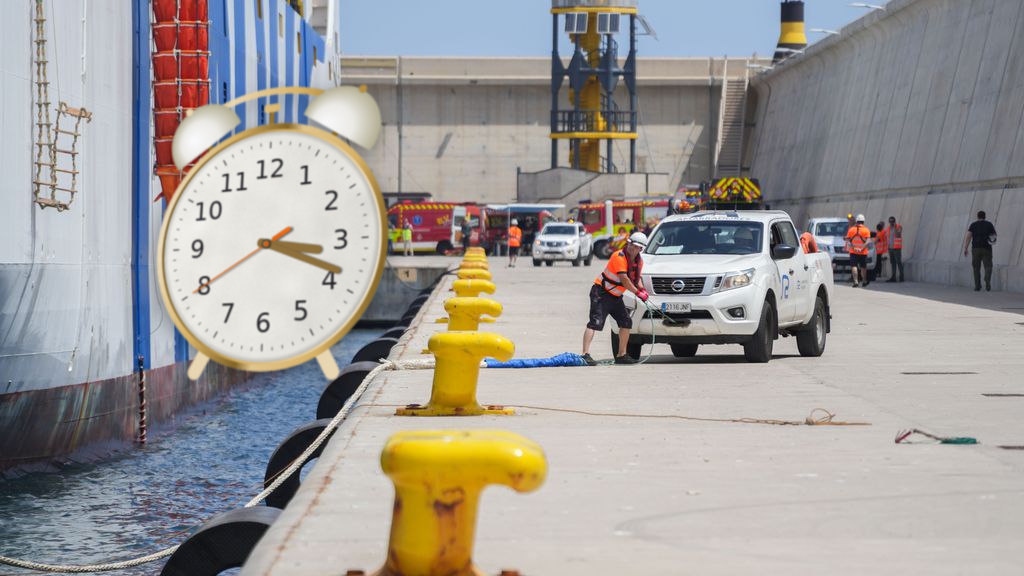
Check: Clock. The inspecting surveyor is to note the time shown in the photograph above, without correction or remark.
3:18:40
